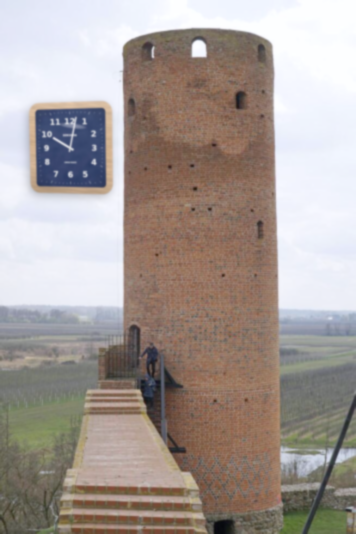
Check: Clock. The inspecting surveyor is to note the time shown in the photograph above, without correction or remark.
10:02
